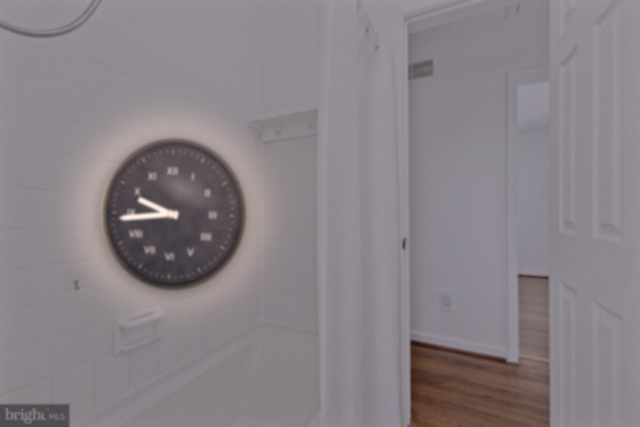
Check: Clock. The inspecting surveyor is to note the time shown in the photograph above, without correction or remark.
9:44
